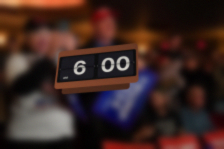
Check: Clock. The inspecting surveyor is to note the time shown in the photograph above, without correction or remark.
6:00
